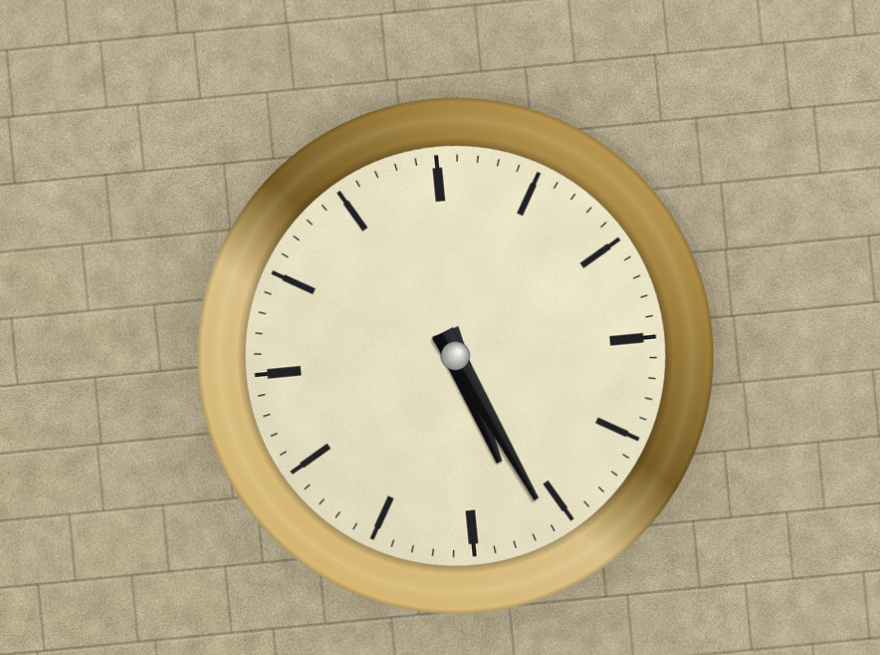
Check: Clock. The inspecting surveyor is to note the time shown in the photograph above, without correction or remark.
5:26
